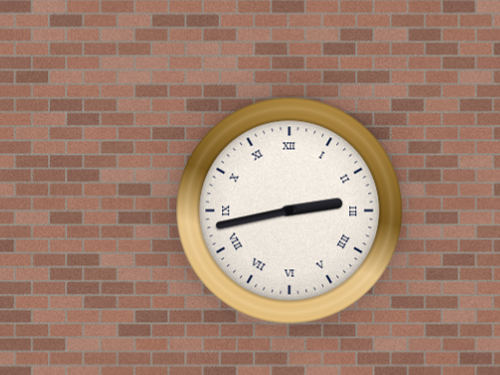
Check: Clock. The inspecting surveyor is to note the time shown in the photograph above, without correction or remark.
2:43
